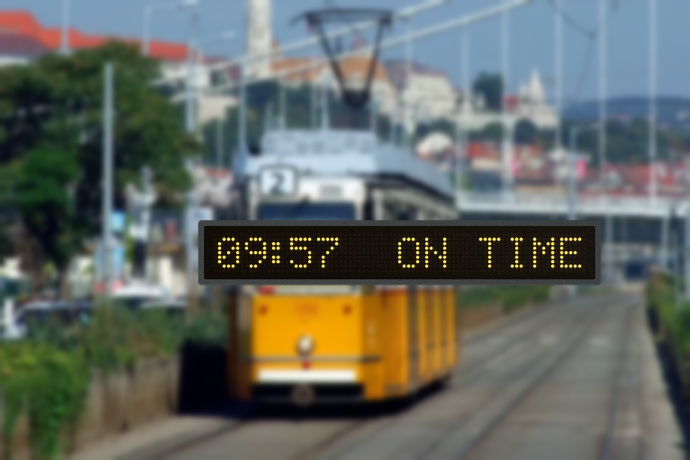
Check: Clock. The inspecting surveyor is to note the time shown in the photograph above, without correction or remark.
9:57
